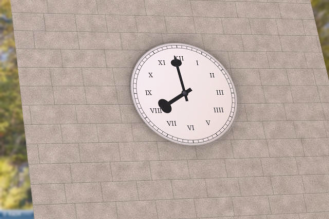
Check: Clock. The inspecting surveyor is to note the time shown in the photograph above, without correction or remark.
7:59
